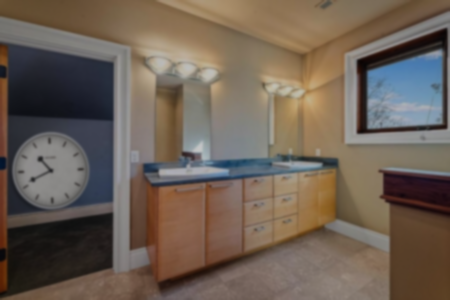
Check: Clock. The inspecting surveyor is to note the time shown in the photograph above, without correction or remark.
10:41
